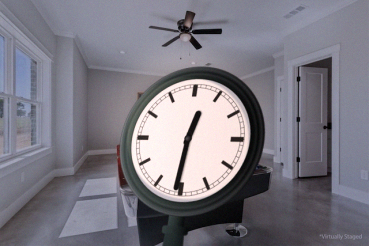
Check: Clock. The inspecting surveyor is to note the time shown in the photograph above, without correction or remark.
12:31
